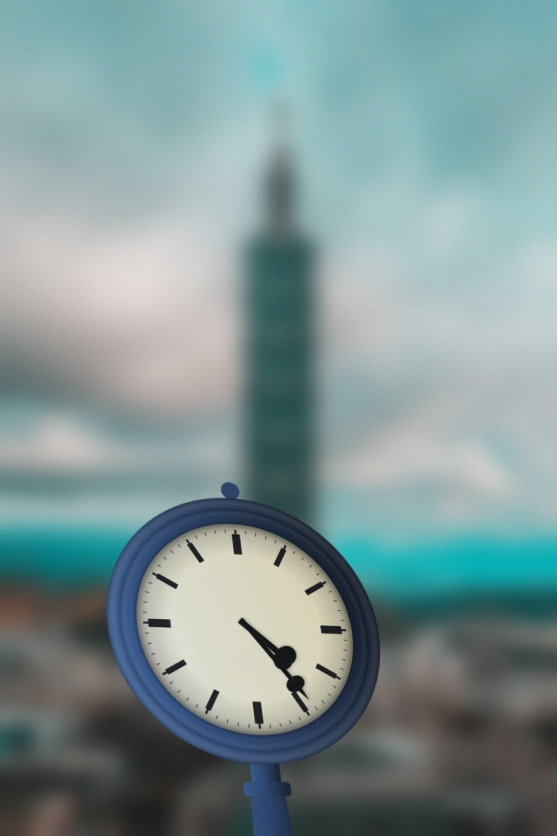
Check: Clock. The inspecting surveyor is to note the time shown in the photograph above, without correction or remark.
4:24
